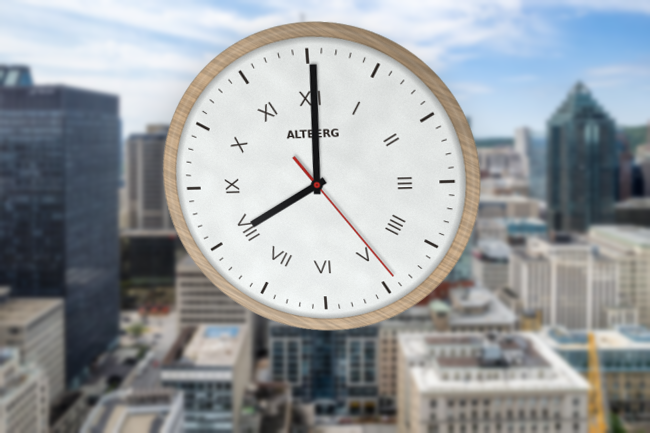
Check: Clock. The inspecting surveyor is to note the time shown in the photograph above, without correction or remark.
8:00:24
